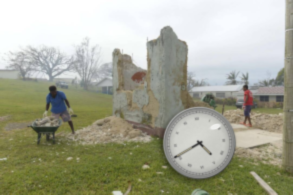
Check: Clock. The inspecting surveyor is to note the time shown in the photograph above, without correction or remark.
4:41
